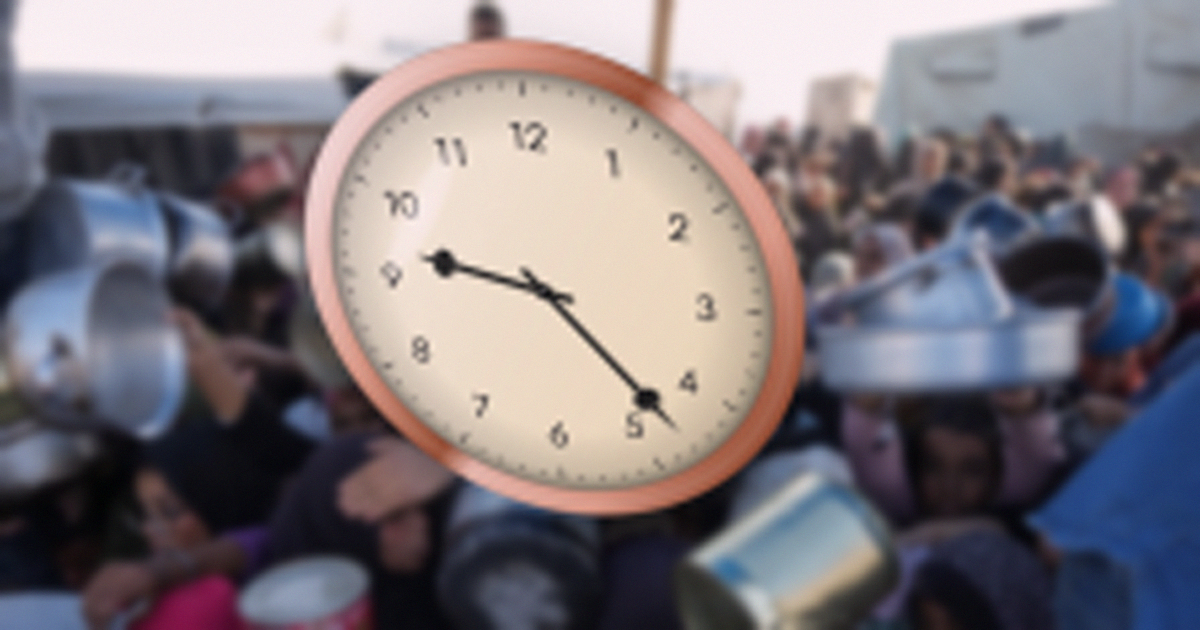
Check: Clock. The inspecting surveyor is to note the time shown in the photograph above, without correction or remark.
9:23
